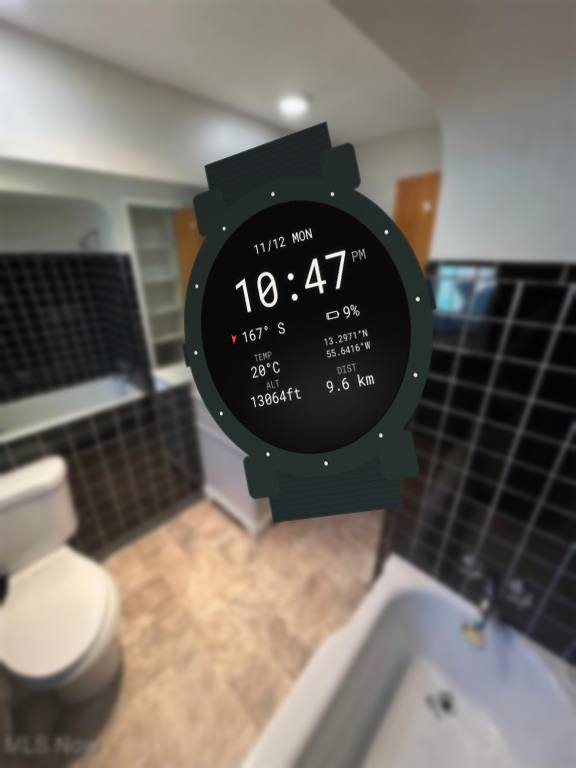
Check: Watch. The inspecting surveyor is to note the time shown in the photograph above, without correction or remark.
10:47
